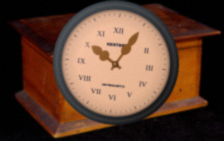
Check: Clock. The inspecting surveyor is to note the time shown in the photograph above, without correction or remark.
10:05
